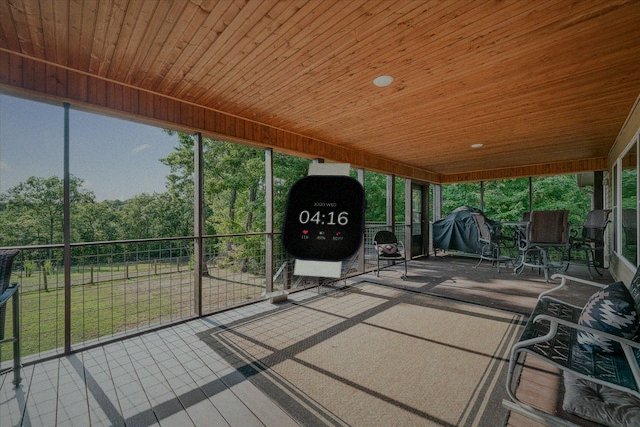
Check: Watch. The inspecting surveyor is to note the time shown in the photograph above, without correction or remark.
4:16
